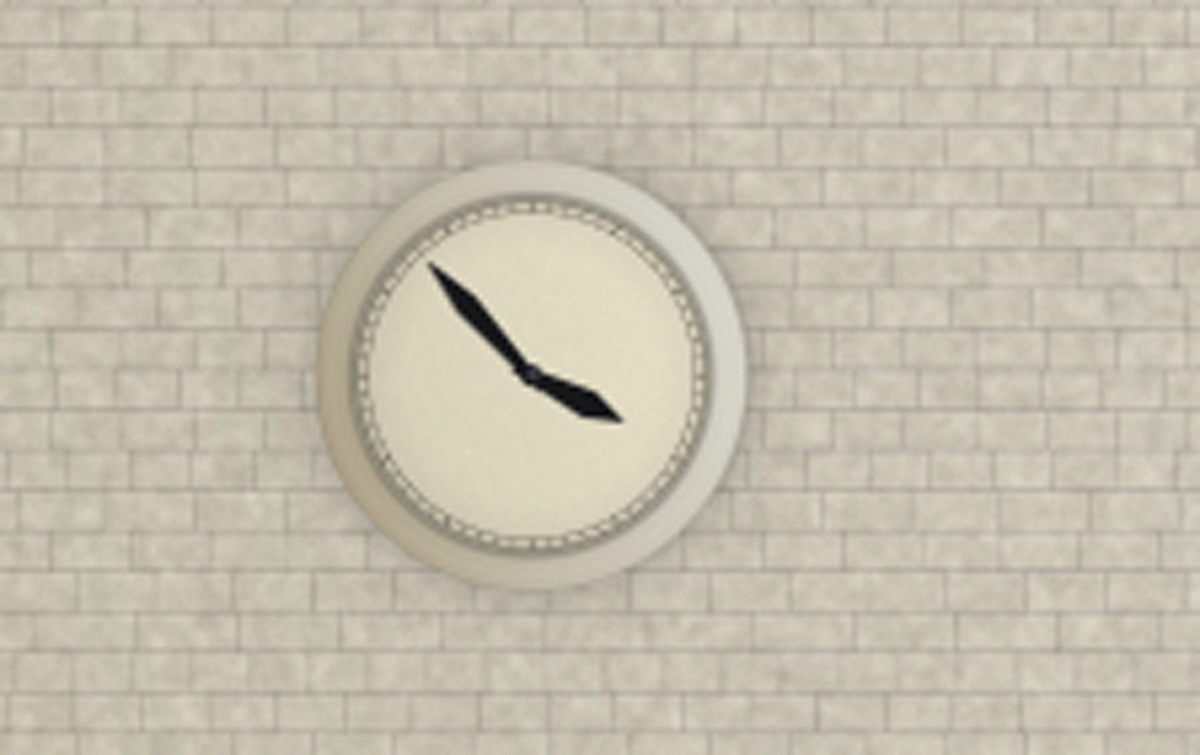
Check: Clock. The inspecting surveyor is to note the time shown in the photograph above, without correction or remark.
3:53
